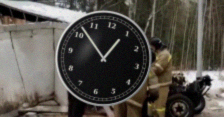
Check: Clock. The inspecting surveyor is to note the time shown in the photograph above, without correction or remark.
12:52
